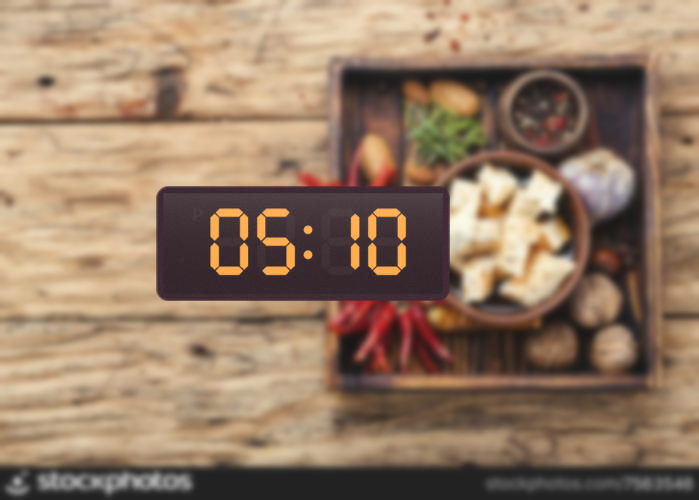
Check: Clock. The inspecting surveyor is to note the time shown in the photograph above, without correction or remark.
5:10
